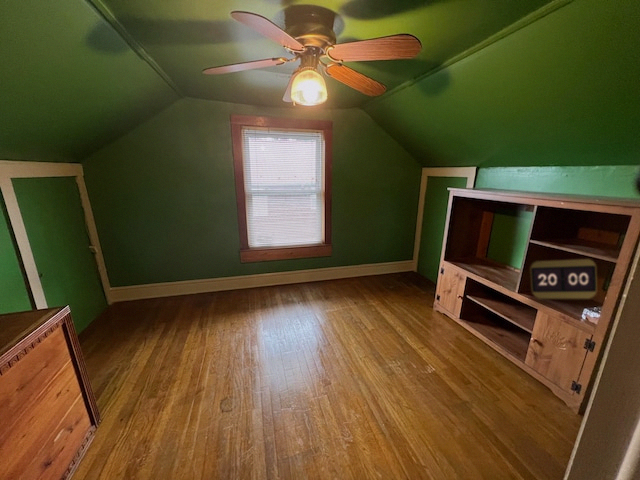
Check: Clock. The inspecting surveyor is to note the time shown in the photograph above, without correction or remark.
20:00
